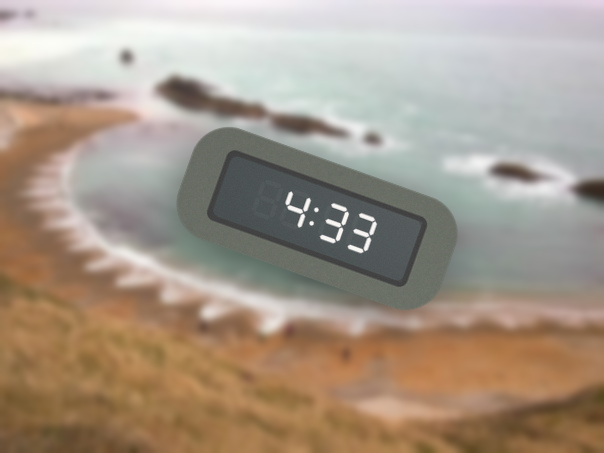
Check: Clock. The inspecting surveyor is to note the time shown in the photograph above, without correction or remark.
4:33
